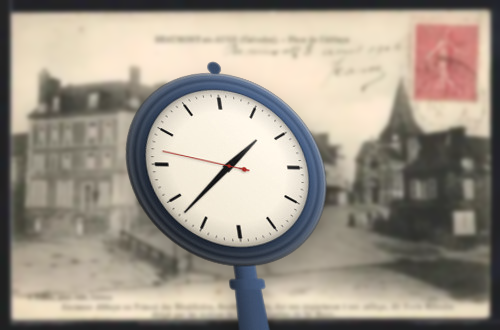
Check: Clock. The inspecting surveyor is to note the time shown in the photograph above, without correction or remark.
1:37:47
